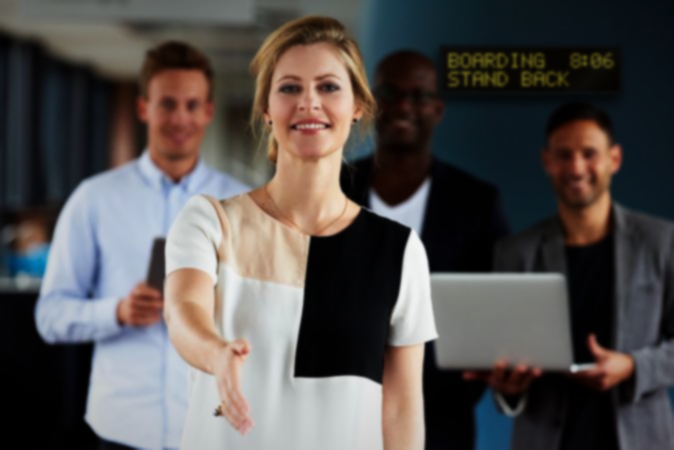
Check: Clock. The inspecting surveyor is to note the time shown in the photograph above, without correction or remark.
8:06
